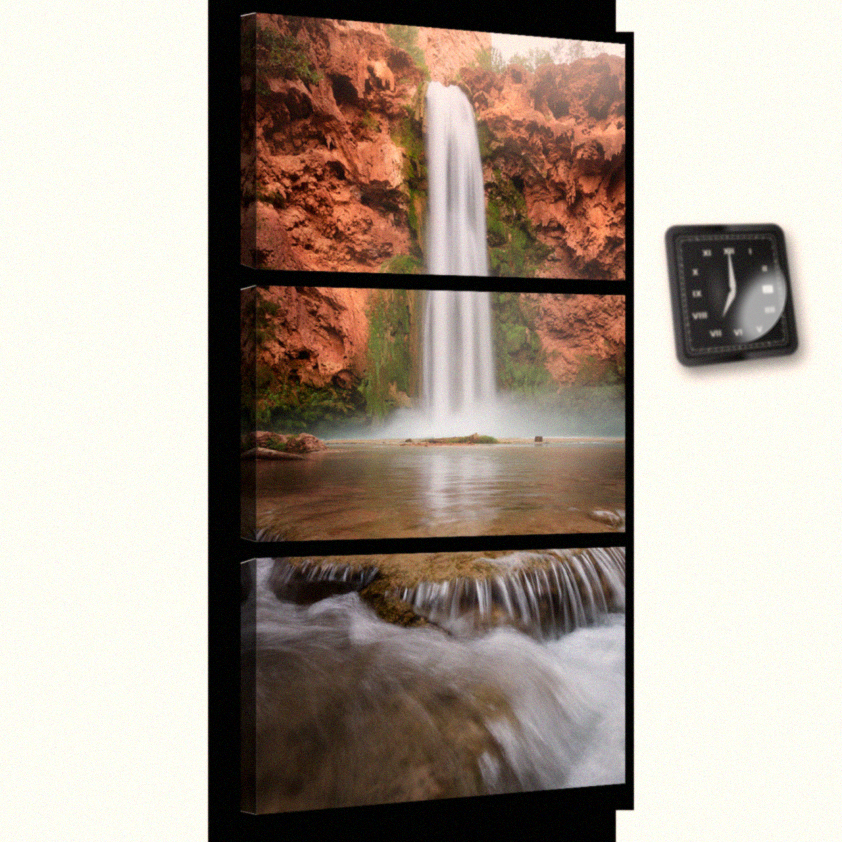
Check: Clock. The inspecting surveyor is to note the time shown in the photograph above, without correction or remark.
7:00
